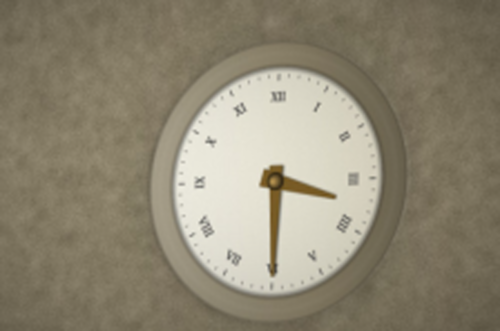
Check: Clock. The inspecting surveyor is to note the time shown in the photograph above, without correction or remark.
3:30
